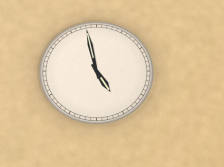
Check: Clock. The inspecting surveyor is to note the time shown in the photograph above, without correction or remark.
4:58
